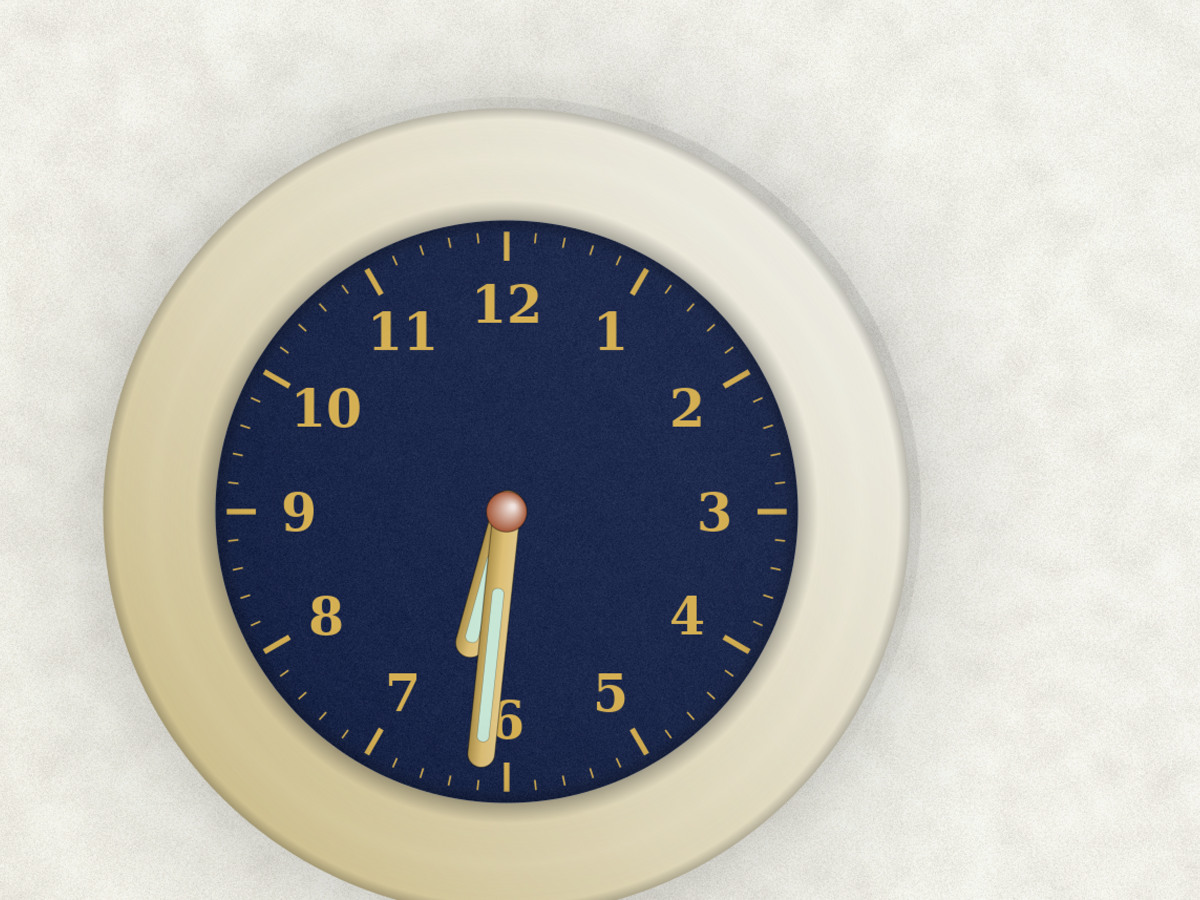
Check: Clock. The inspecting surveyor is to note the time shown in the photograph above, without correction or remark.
6:31
